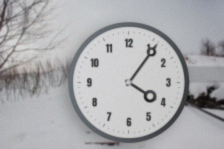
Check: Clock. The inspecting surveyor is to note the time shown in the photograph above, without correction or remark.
4:06
